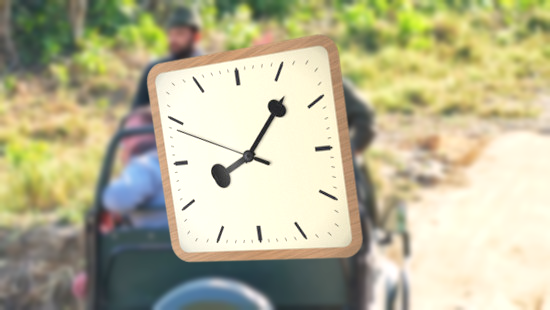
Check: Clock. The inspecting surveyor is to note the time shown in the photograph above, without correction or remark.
8:06:49
